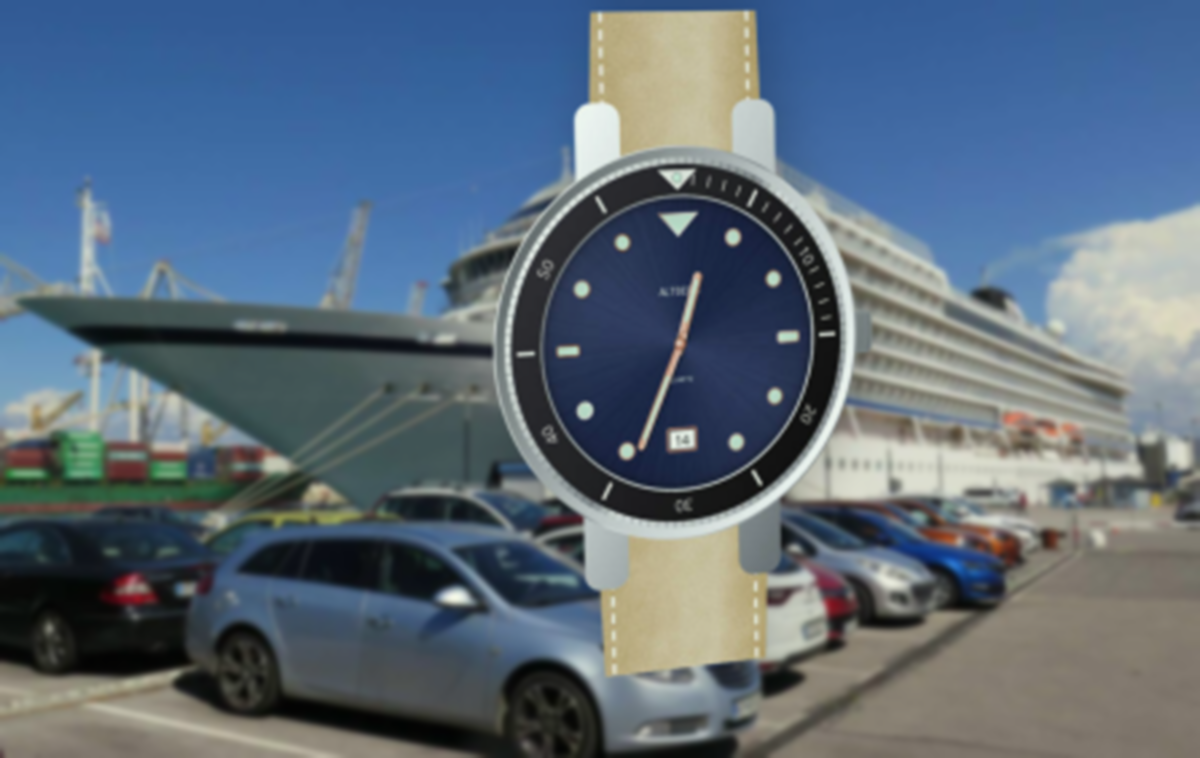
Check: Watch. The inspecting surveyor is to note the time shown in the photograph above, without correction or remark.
12:34
